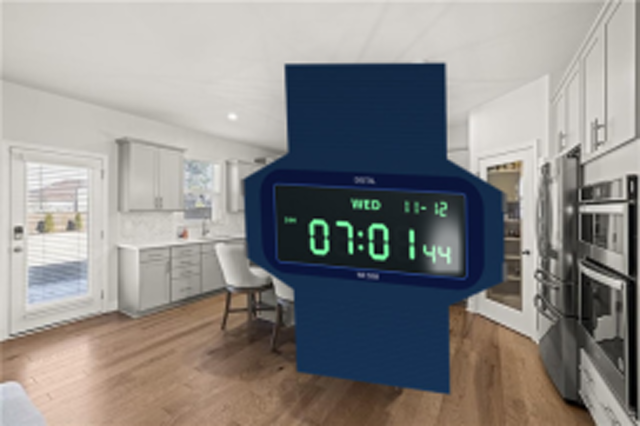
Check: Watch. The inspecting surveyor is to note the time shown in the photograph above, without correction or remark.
7:01:44
